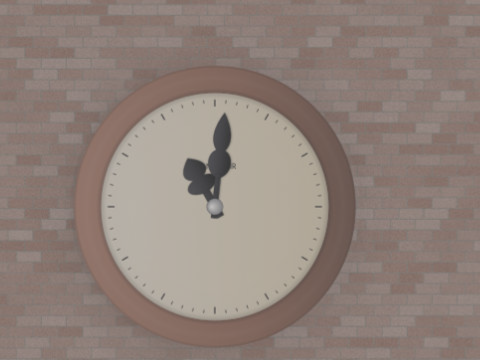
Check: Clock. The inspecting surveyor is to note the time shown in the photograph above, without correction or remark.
11:01
